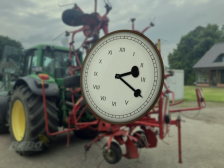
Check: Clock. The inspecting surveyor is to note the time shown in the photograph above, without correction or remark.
2:20
